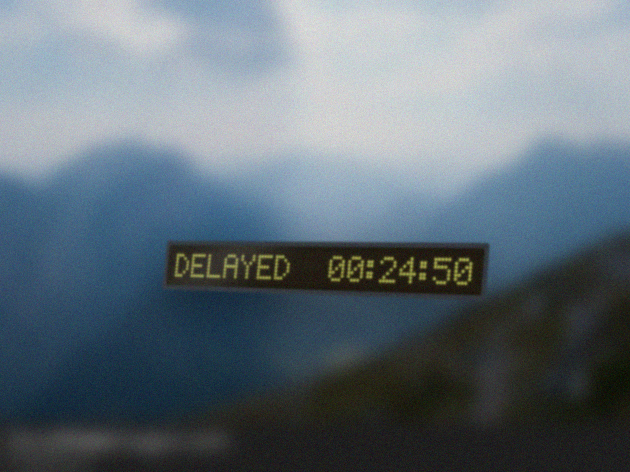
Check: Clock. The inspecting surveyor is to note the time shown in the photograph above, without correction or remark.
0:24:50
